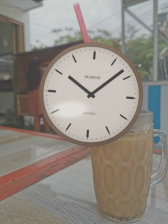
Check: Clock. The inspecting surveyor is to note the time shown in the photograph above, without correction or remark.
10:08
